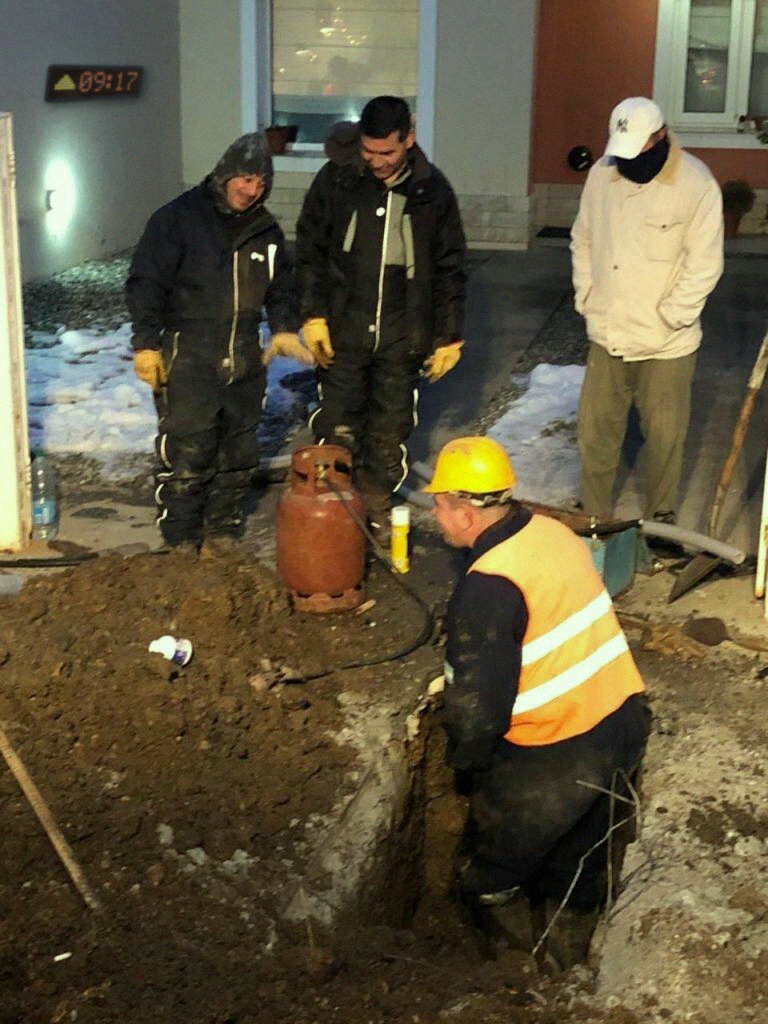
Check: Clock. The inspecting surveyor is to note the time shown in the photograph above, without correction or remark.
9:17
